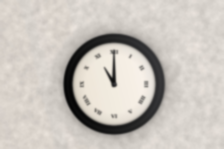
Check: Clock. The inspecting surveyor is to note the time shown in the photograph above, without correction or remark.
11:00
